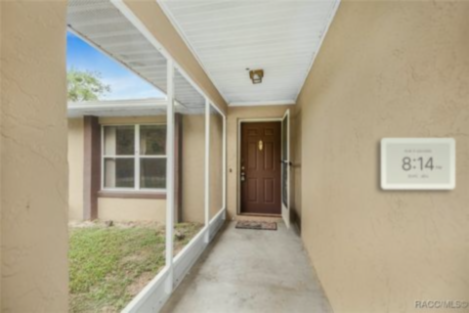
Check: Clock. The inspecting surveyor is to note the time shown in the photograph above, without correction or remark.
8:14
